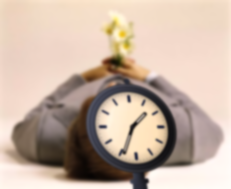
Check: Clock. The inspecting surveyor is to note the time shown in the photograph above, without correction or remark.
1:34
